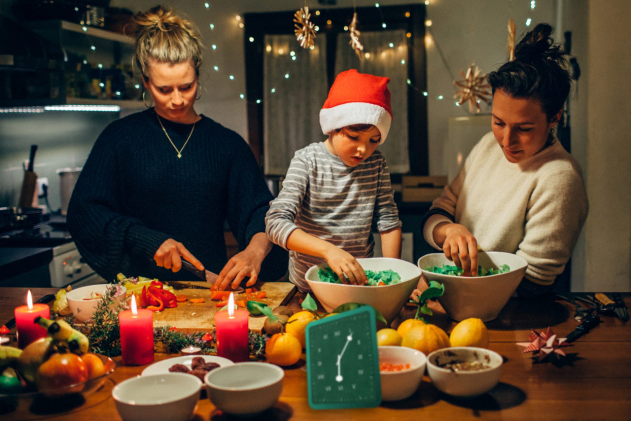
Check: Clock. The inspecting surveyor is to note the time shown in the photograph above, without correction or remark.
6:06
